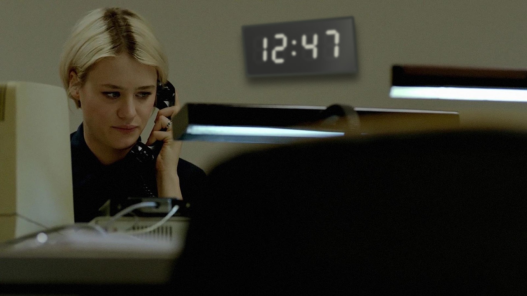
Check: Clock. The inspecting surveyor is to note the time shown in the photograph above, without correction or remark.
12:47
